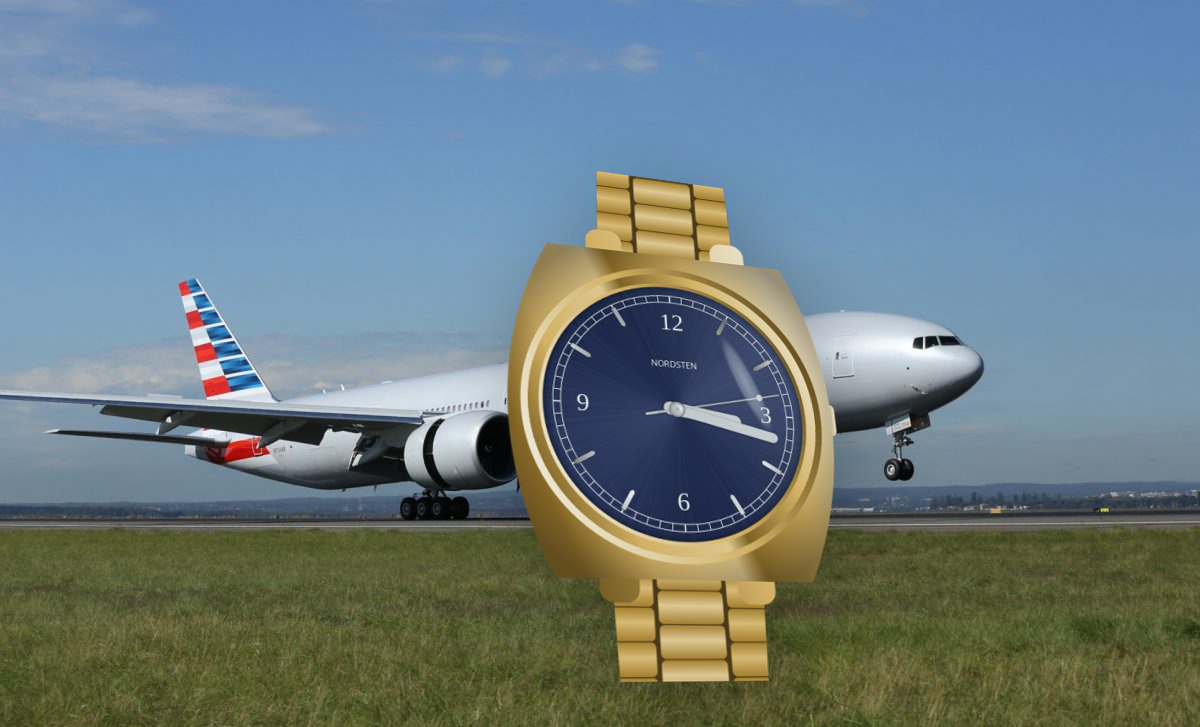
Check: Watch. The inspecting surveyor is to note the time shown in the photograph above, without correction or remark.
3:17:13
